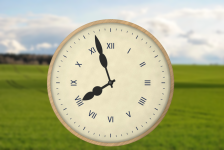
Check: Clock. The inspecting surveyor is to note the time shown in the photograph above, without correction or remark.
7:57
